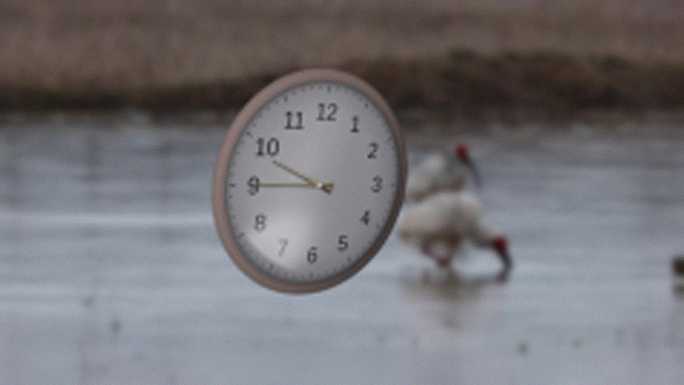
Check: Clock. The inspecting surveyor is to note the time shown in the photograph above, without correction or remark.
9:45
